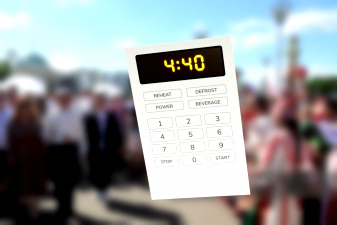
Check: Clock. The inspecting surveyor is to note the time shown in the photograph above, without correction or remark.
4:40
